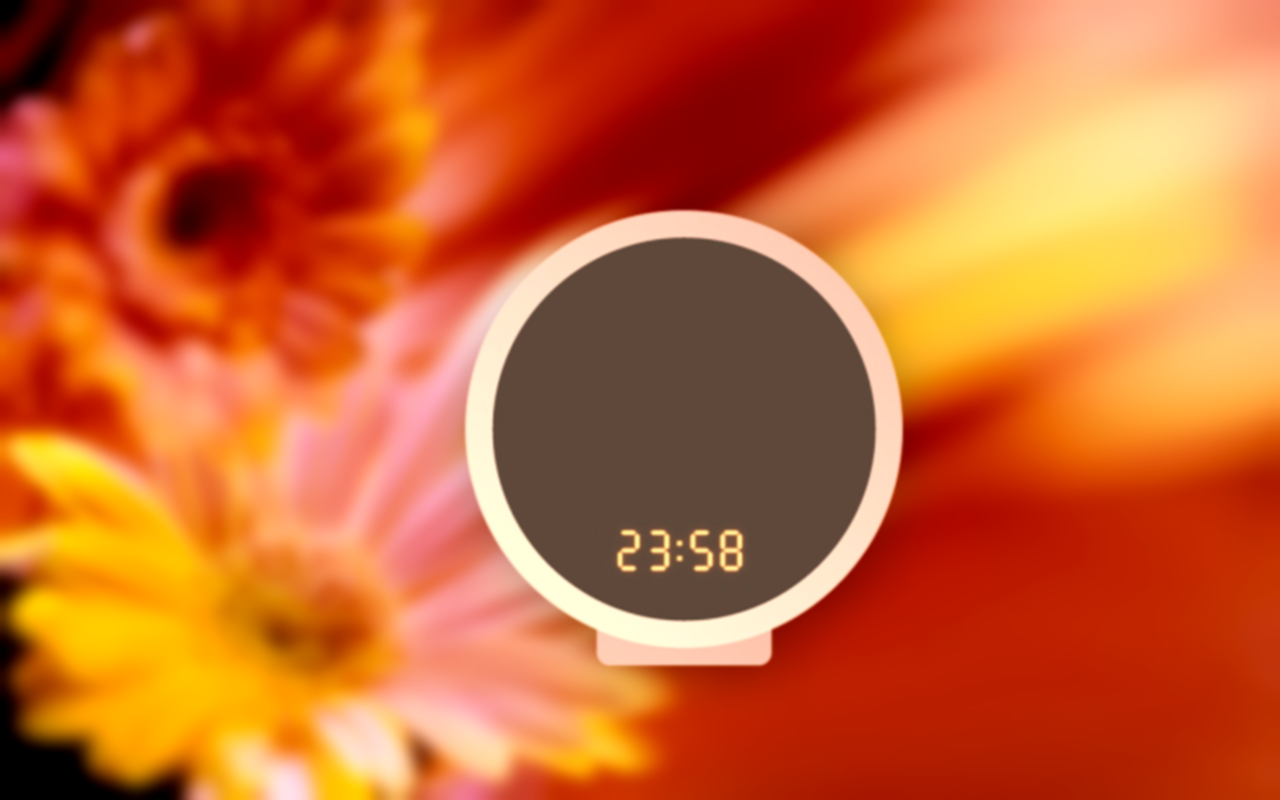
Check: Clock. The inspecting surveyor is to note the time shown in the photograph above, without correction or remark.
23:58
